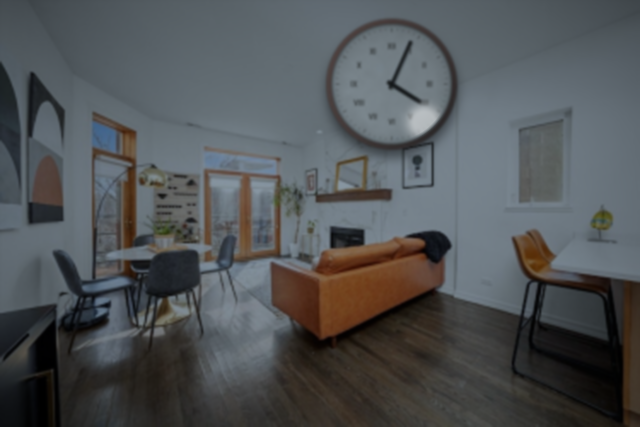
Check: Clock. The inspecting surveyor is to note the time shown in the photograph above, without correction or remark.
4:04
